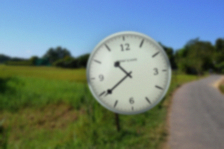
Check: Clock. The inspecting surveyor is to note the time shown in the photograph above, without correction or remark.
10:39
